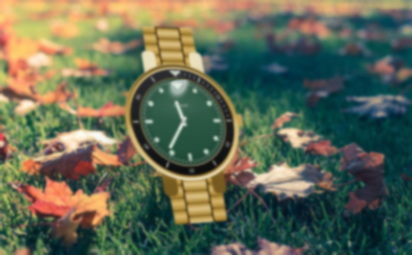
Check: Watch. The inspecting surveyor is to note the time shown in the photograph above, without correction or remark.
11:36
